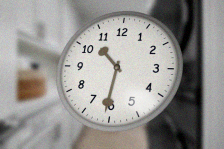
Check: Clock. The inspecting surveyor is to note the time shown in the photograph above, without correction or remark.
10:31
